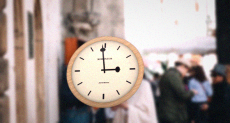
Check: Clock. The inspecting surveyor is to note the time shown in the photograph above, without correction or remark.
2:59
